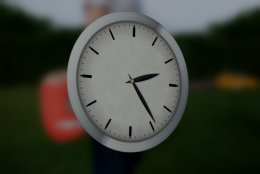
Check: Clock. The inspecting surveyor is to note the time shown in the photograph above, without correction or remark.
2:24
